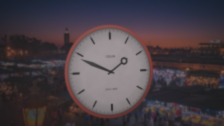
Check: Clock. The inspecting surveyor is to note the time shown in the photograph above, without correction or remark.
1:49
